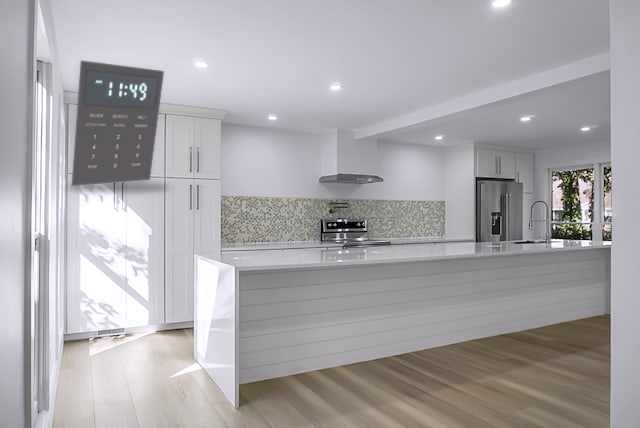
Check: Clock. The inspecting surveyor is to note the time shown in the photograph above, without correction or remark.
11:49
